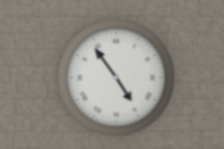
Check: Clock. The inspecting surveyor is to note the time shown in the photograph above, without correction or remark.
4:54
